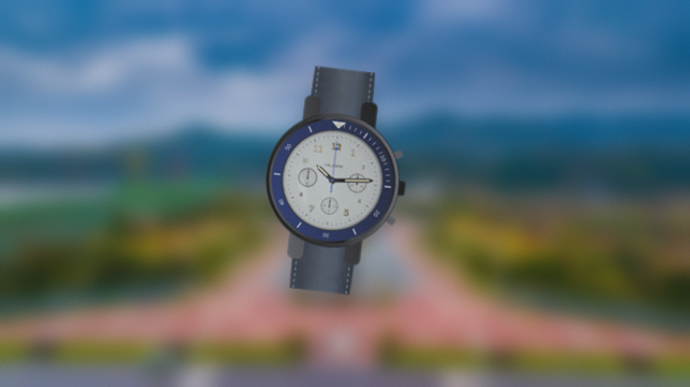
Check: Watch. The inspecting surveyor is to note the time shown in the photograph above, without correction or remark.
10:14
